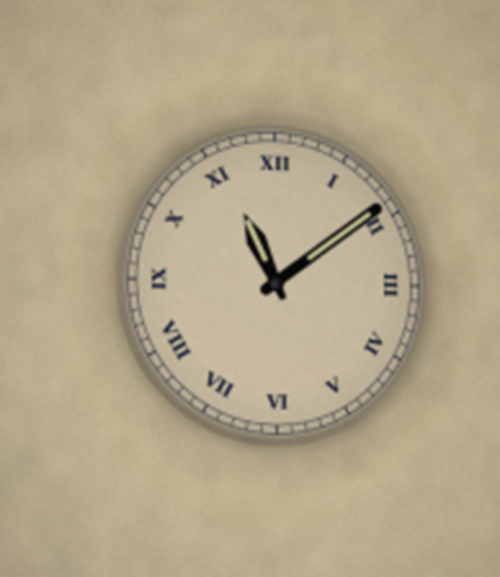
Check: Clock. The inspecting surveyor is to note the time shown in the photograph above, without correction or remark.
11:09
